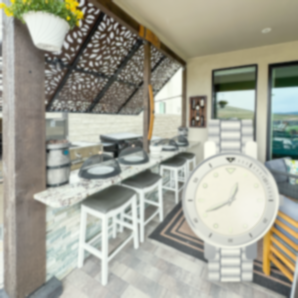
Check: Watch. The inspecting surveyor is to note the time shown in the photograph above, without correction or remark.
12:41
